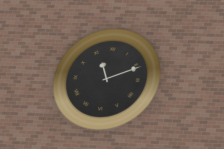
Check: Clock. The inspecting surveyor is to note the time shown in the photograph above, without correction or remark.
11:11
